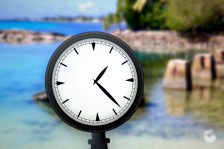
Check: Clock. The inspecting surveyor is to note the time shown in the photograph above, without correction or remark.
1:23
